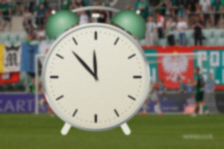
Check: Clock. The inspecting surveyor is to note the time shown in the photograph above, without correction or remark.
11:53
